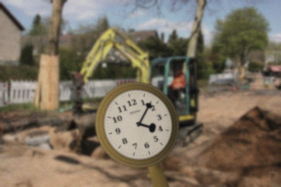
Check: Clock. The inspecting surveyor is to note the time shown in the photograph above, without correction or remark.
4:08
